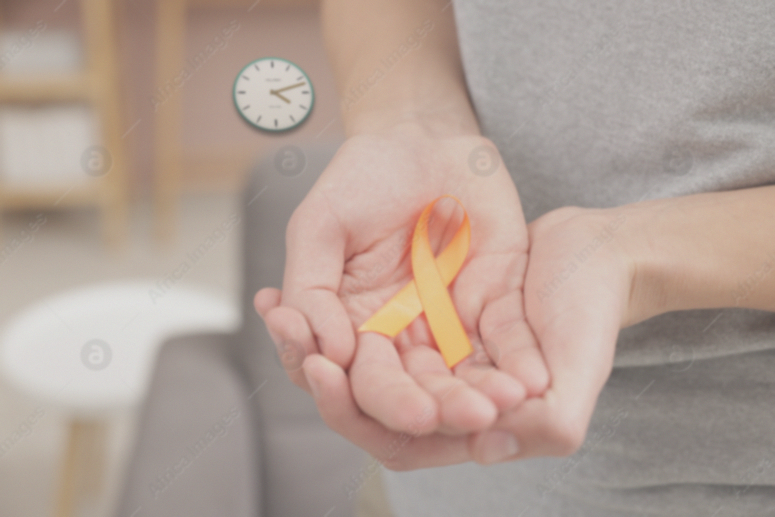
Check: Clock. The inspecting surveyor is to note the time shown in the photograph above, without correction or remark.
4:12
